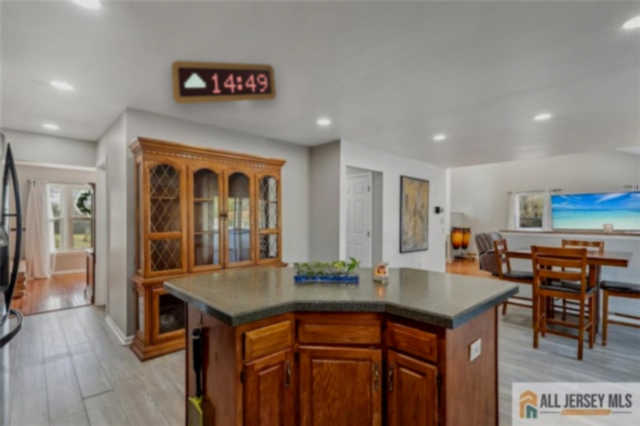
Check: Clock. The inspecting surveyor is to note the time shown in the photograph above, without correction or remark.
14:49
